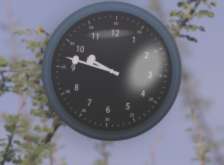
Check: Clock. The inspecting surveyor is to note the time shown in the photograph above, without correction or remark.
9:47
